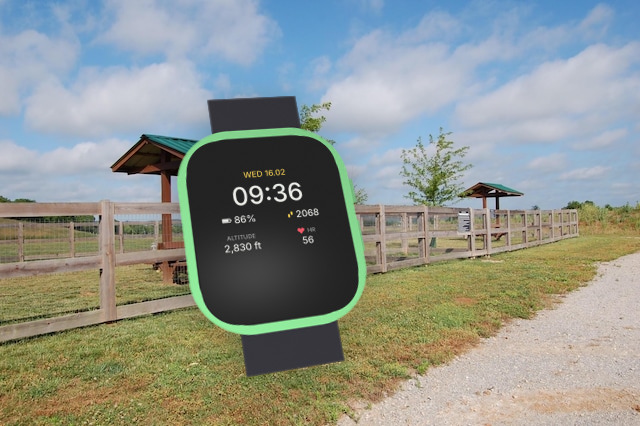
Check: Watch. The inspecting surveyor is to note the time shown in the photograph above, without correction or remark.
9:36
